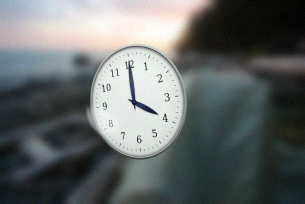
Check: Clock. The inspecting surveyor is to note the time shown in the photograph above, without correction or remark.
4:00
